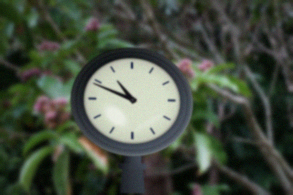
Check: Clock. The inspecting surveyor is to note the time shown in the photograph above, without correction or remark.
10:49
